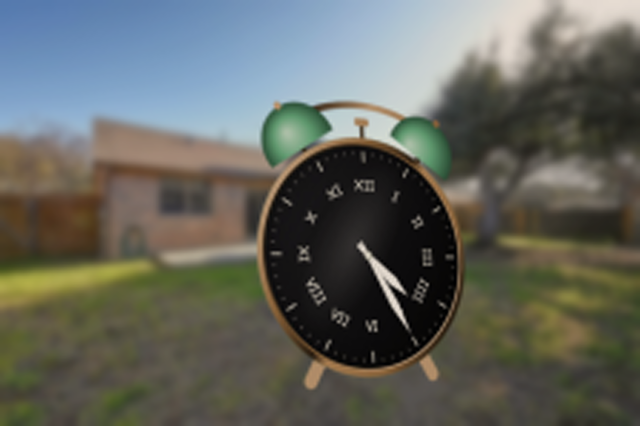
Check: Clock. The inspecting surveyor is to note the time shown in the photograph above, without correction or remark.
4:25
